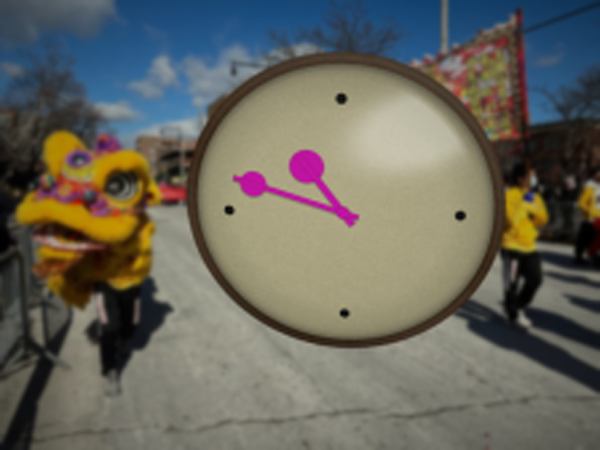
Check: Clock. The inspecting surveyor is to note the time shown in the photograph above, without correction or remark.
10:48
